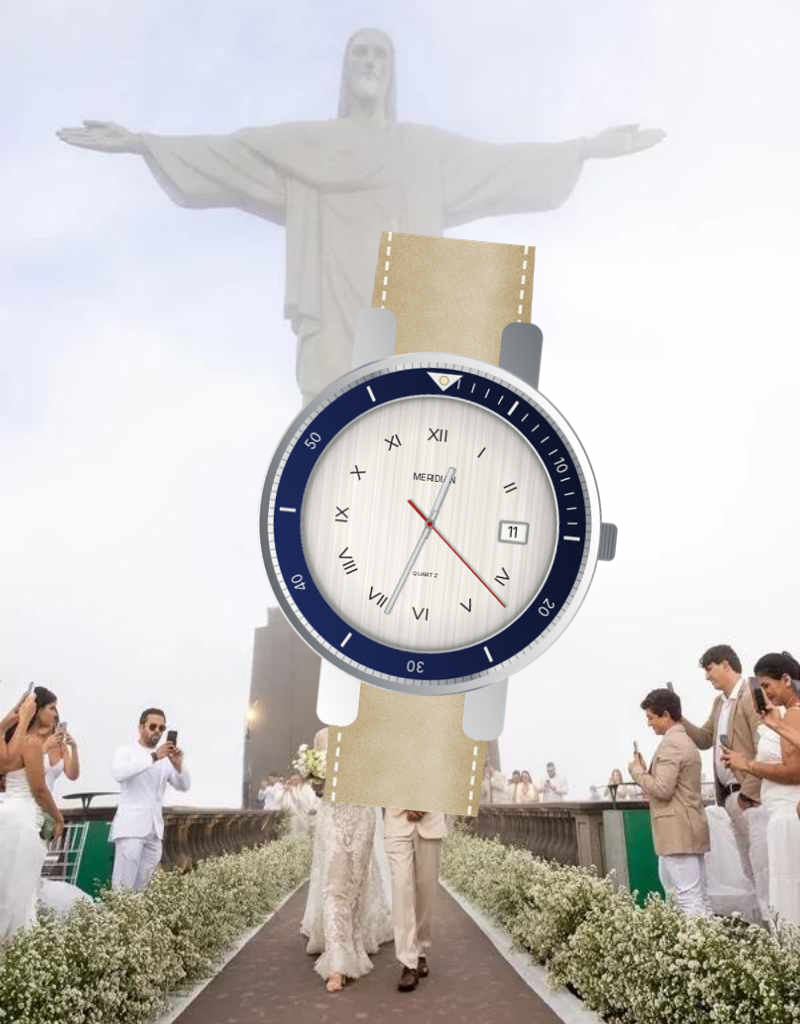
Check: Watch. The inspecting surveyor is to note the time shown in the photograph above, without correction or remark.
12:33:22
